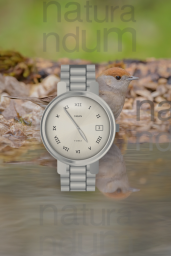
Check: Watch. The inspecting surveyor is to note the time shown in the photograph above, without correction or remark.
4:54
